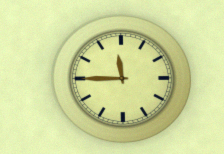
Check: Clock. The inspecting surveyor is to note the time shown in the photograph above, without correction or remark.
11:45
